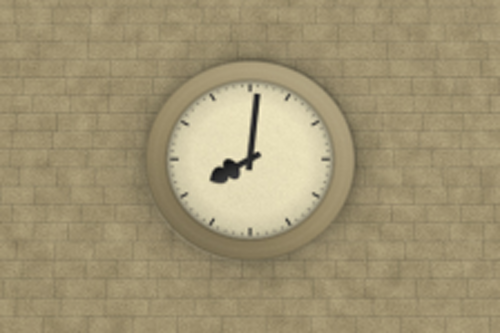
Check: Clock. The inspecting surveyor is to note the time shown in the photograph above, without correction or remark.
8:01
